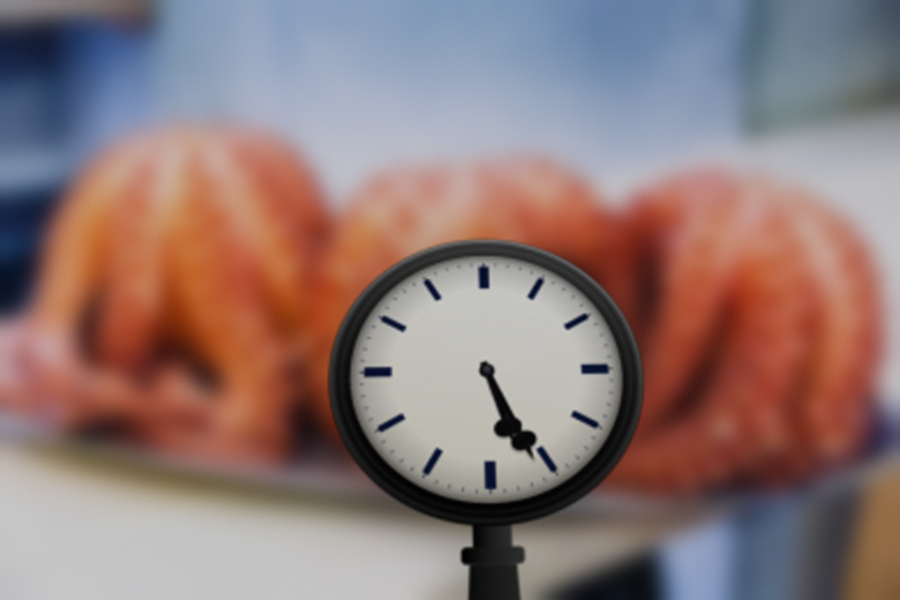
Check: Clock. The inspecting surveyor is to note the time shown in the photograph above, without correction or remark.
5:26
